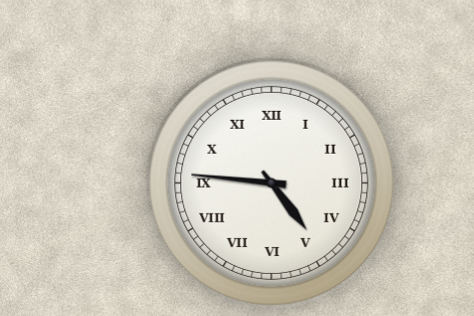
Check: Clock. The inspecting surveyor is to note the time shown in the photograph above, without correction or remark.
4:46
